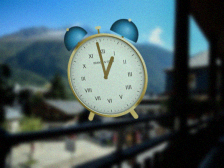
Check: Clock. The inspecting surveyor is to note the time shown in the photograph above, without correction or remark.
12:59
